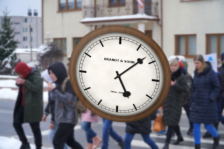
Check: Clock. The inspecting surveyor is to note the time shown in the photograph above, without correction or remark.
5:08
